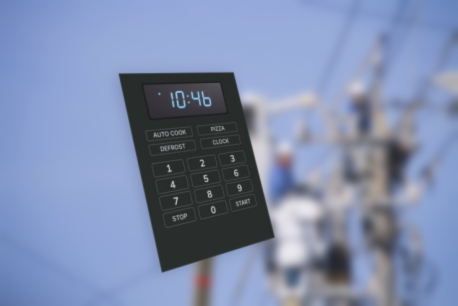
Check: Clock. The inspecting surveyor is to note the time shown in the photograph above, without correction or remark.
10:46
